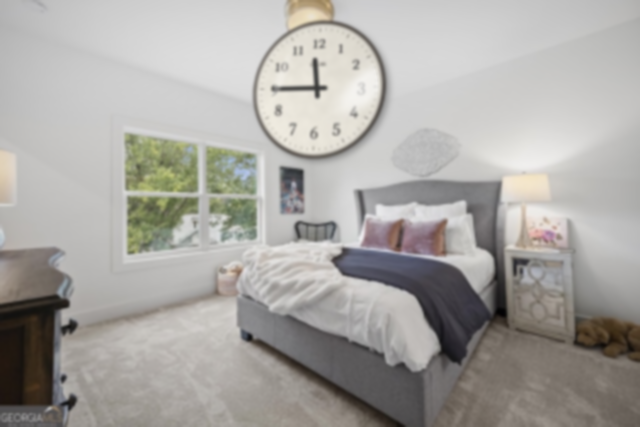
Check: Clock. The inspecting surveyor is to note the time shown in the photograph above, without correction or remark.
11:45
